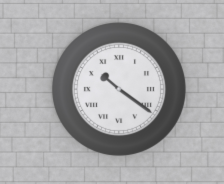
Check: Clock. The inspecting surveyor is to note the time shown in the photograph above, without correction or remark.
10:21
